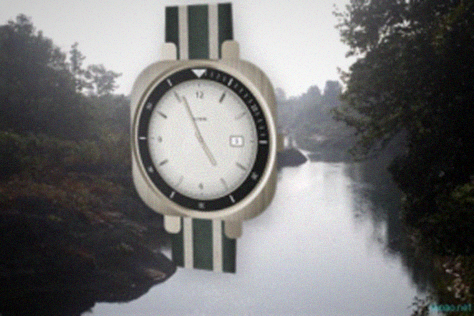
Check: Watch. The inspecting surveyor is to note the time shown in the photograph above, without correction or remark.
4:56
